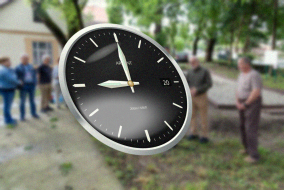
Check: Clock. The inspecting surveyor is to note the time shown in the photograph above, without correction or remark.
9:00
